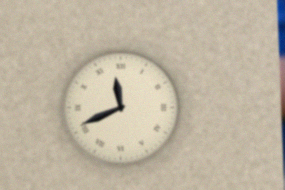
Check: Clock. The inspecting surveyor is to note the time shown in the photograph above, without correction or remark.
11:41
